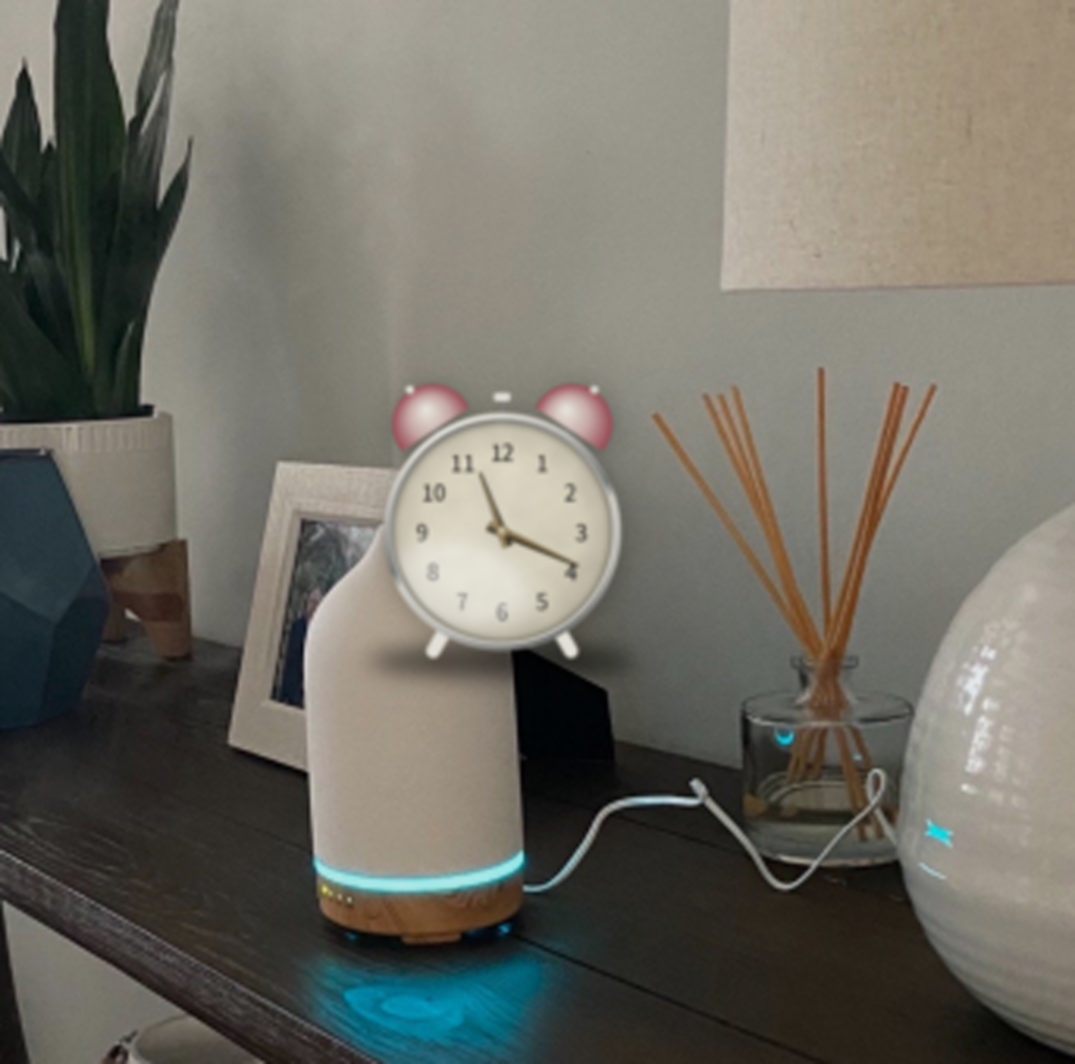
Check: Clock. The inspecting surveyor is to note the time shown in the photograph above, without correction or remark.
11:19
